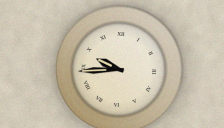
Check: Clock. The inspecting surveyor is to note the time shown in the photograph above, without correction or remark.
9:44
